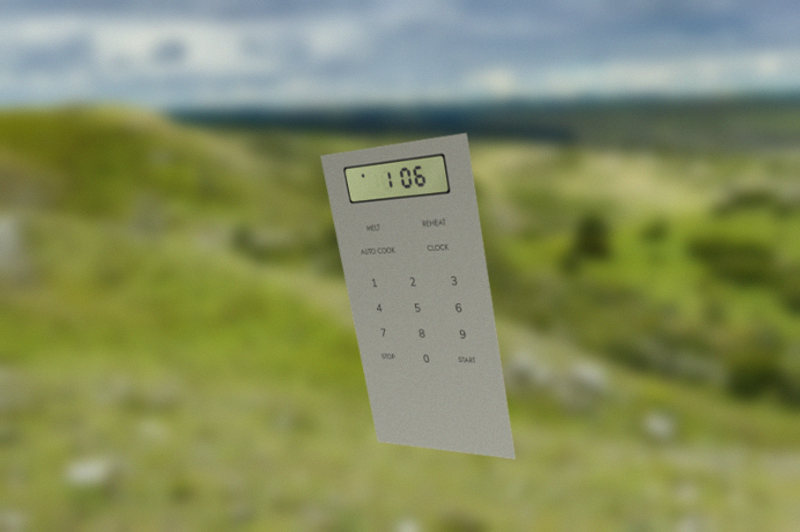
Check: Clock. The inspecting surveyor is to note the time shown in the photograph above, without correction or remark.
1:06
